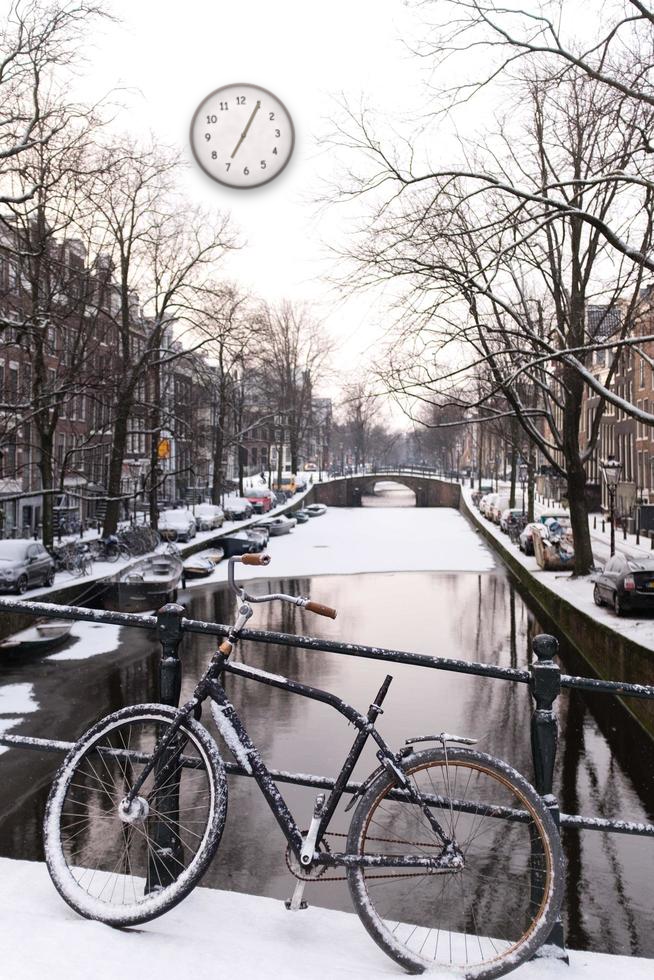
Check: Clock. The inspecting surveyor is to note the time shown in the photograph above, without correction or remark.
7:05
